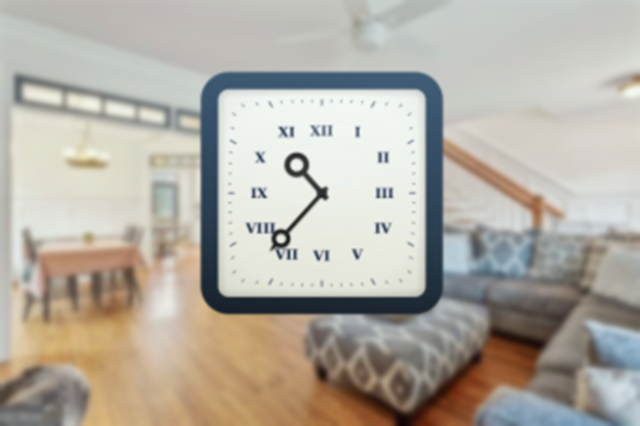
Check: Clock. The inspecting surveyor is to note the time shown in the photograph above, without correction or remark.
10:37
